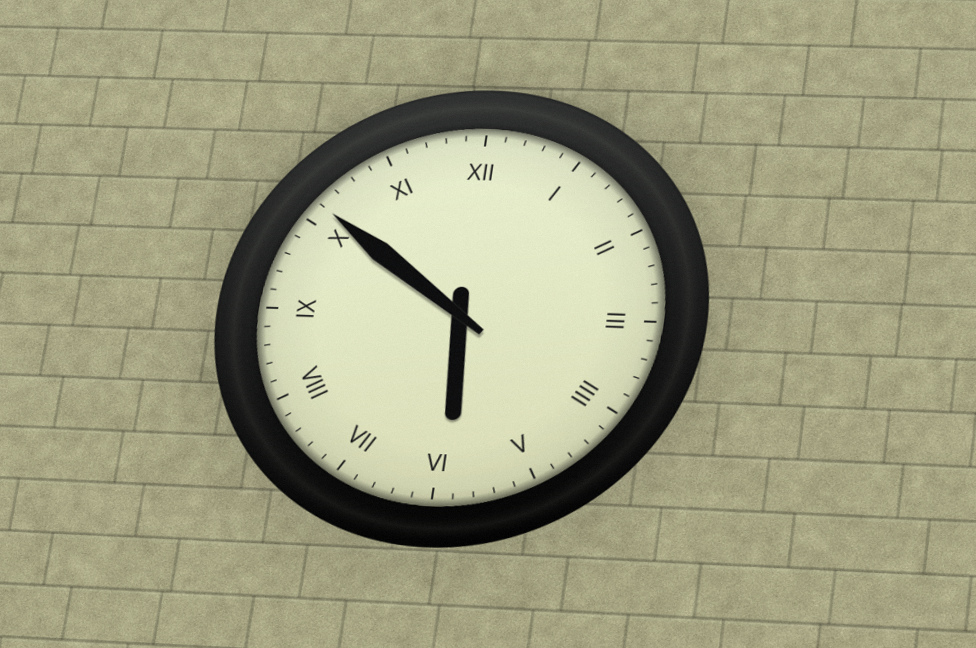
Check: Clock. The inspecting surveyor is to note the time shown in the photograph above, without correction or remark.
5:51
